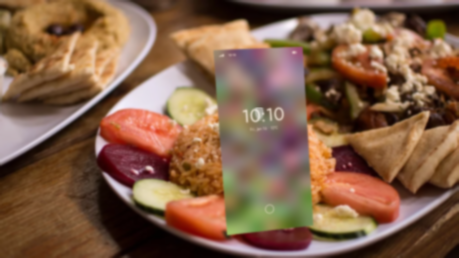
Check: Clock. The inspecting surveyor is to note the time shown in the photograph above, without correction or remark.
10:10
